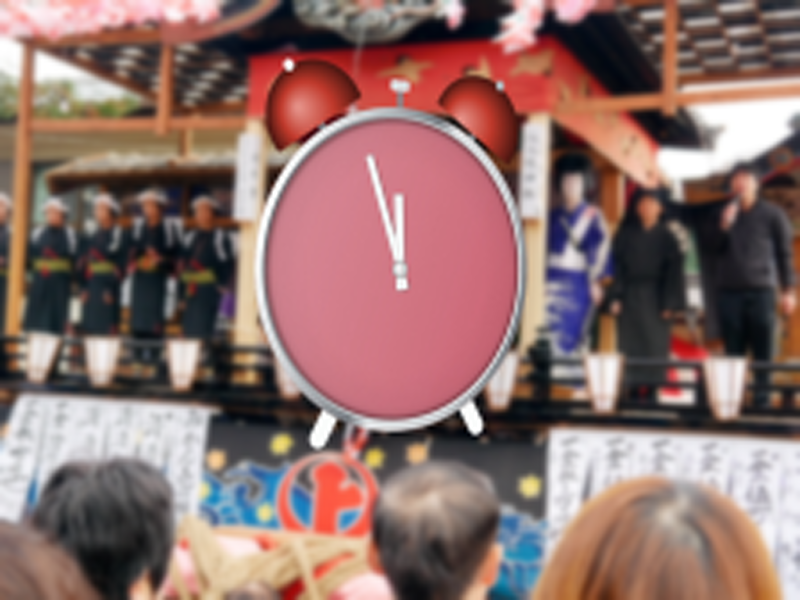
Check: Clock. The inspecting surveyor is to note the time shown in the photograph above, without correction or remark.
11:57
